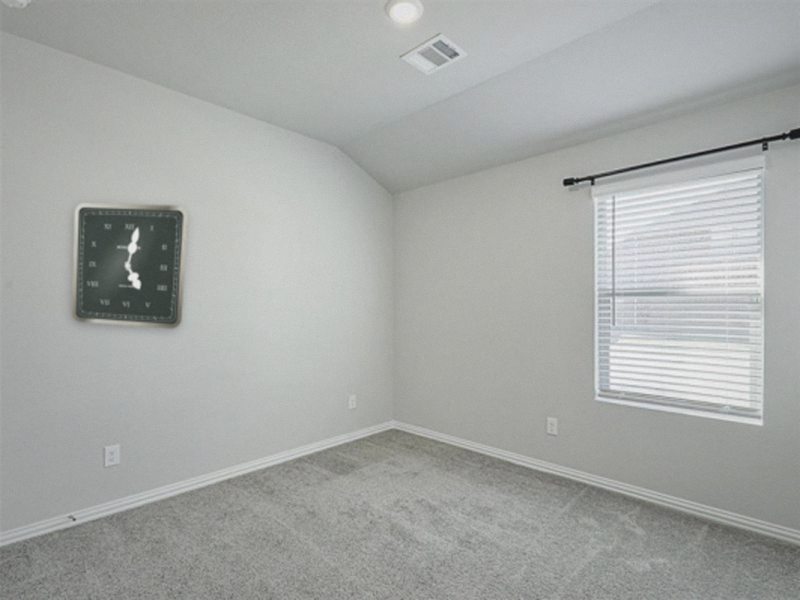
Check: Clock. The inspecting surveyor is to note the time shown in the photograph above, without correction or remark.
5:02
